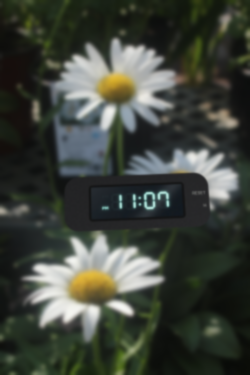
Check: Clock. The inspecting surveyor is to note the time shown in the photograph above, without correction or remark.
11:07
